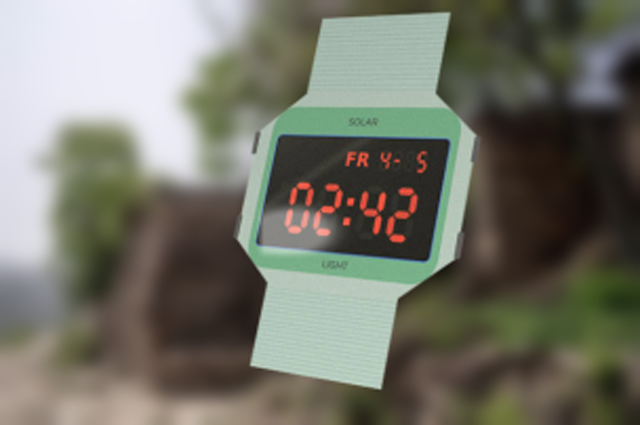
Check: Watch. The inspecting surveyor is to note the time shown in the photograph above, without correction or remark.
2:42
